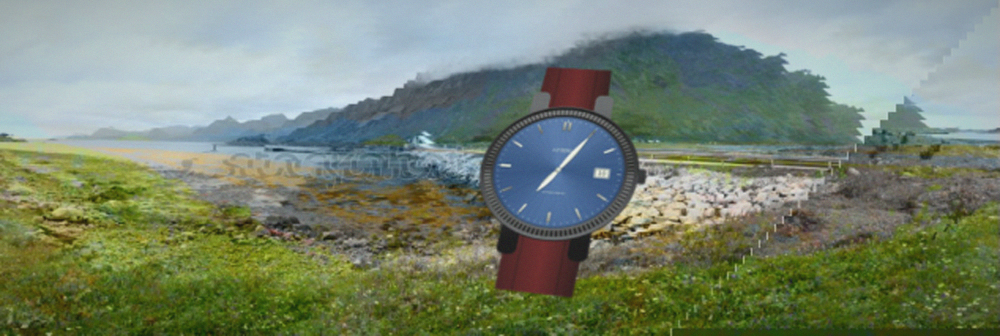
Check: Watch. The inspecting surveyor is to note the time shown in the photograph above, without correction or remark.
7:05
